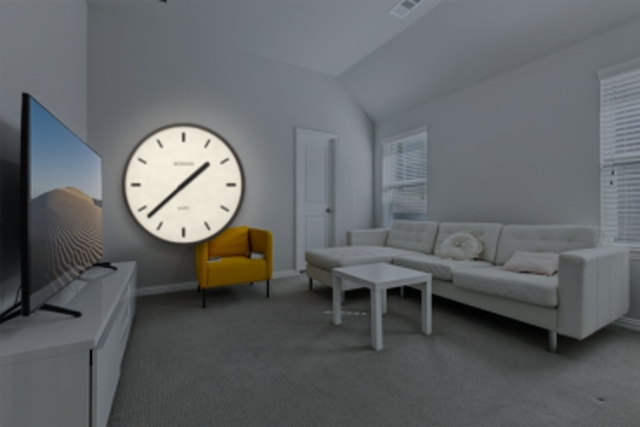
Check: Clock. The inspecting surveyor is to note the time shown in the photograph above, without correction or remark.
1:38
